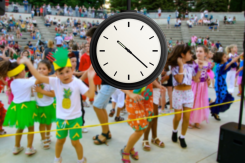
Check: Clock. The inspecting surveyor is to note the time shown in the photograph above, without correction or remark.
10:22
